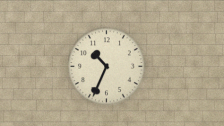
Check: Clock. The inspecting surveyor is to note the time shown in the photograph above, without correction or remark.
10:34
